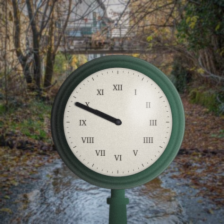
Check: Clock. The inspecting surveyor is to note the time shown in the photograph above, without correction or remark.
9:49
